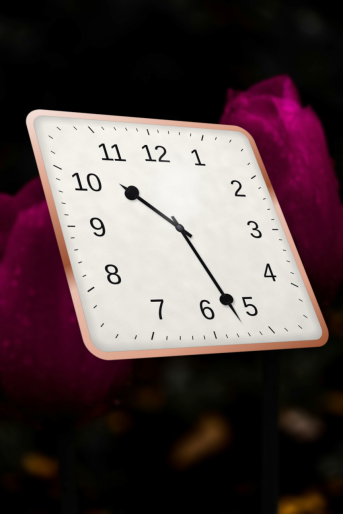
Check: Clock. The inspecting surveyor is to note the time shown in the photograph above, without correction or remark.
10:27
